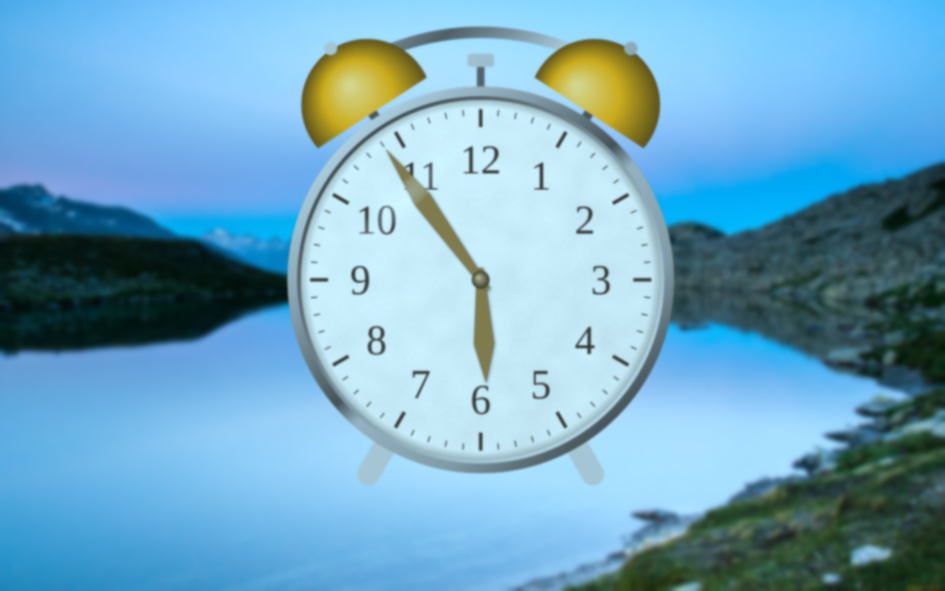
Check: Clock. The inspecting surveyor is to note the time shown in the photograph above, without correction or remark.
5:54
